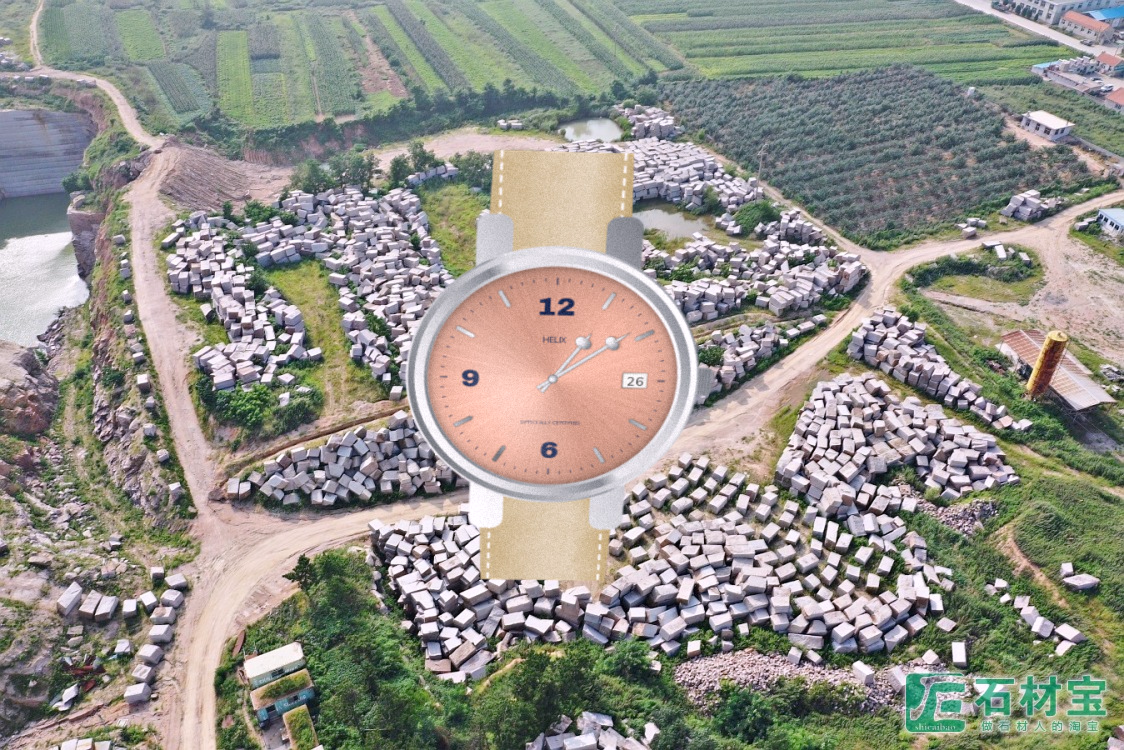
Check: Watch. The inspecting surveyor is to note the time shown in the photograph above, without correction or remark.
1:09
